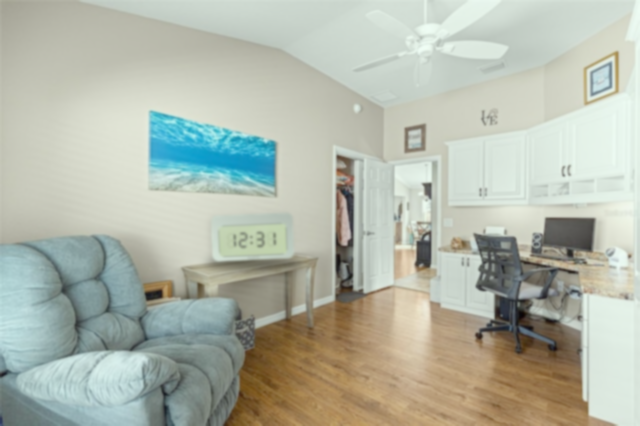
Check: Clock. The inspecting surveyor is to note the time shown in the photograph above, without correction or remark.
12:31
